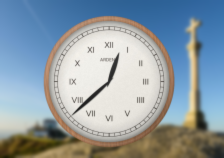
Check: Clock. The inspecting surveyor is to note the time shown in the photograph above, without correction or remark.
12:38
